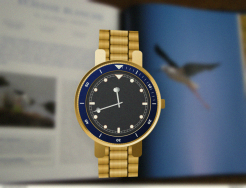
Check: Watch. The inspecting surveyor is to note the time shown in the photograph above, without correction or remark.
11:42
